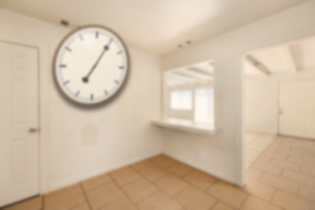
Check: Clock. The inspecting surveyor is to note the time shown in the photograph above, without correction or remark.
7:05
